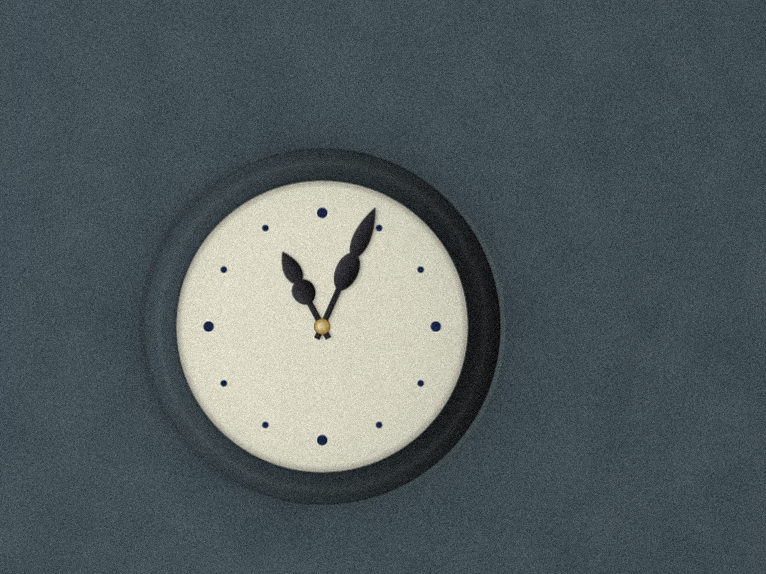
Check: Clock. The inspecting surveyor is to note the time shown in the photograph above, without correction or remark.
11:04
